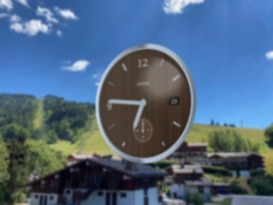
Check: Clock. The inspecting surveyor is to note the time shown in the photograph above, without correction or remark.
6:46
